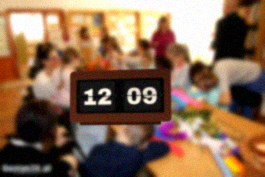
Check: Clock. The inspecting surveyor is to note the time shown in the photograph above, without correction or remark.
12:09
